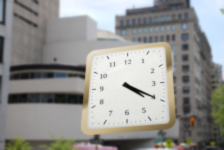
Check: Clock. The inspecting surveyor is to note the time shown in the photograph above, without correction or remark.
4:20
